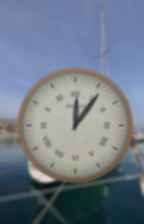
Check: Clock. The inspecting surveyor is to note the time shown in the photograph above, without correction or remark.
12:06
